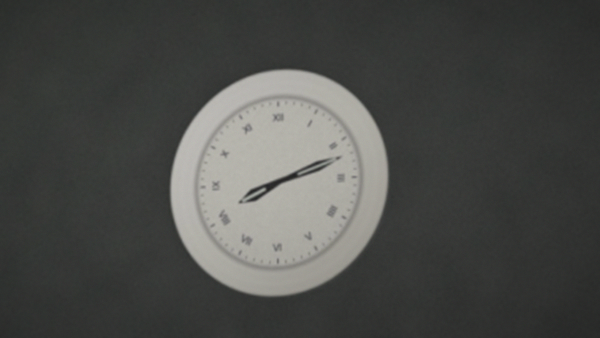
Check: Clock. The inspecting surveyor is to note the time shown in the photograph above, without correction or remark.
8:12
